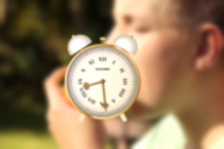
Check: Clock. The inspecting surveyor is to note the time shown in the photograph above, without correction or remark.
8:29
